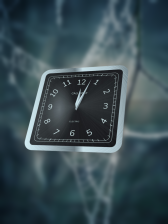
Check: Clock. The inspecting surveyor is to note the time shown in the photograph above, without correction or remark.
12:03
